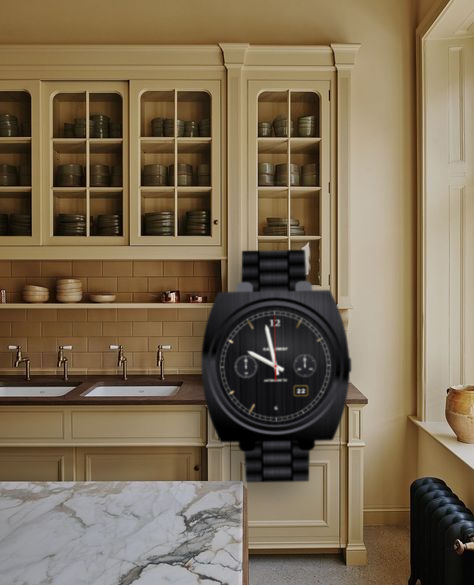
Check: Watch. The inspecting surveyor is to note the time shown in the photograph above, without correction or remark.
9:58
